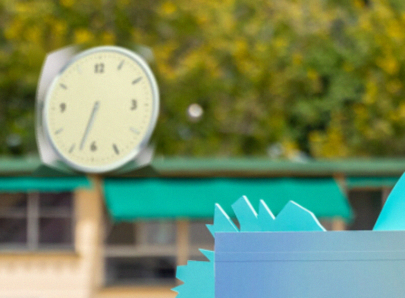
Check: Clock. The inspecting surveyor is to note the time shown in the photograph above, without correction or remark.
6:33
